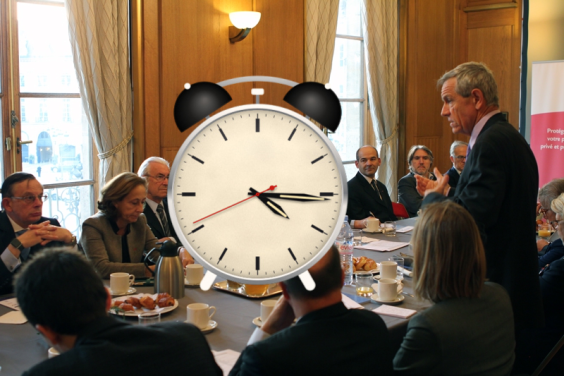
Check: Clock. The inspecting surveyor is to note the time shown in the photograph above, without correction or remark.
4:15:41
